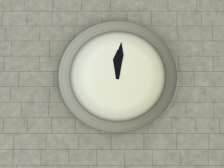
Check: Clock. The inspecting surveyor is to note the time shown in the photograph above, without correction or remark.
12:01
